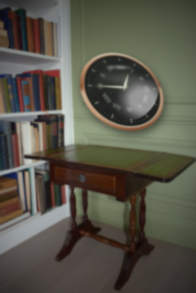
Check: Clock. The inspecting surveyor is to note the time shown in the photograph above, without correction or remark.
12:45
